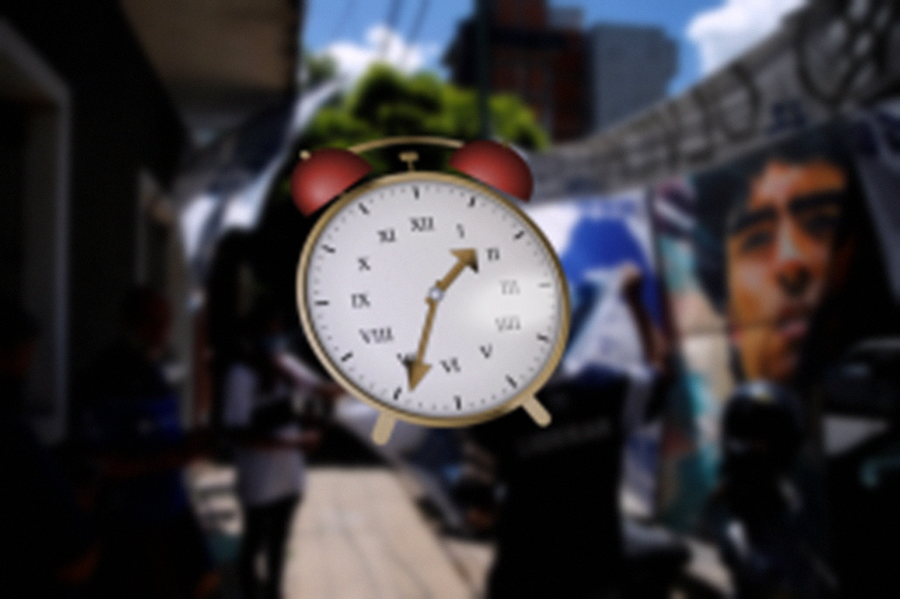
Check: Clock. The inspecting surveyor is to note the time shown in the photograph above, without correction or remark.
1:34
